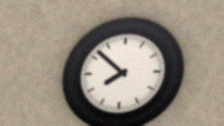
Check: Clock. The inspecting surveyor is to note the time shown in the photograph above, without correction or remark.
7:52
